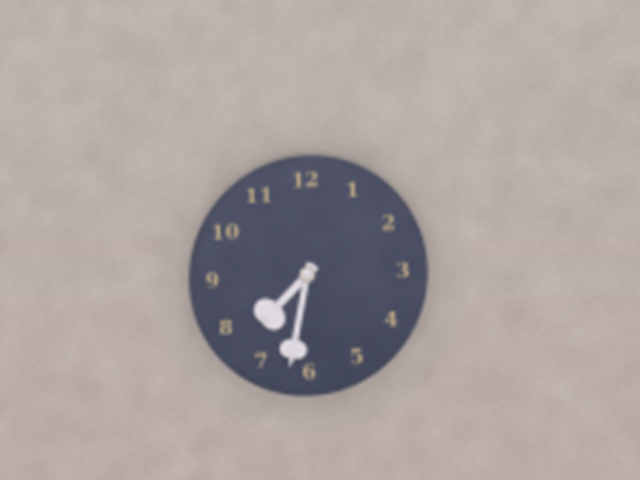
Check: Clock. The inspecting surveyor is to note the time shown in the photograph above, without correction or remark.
7:32
